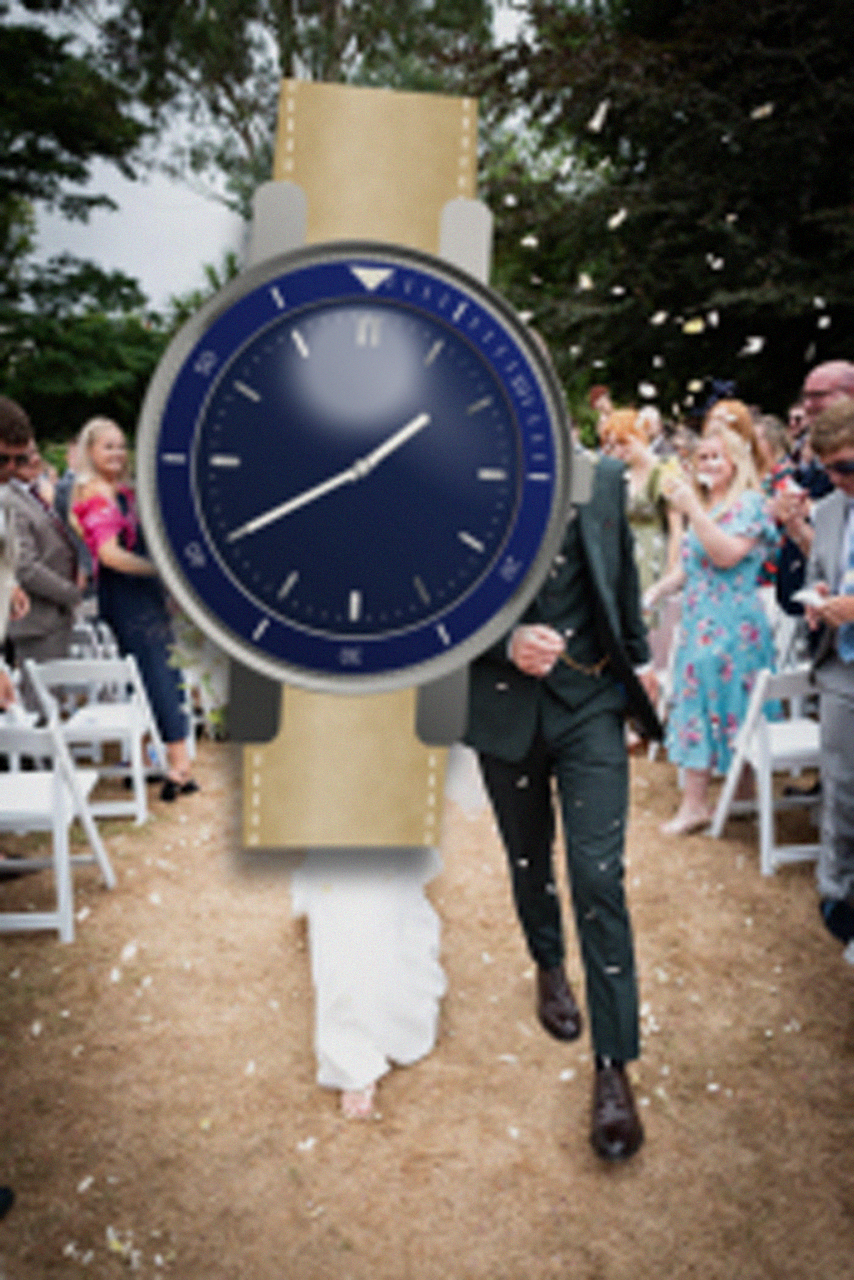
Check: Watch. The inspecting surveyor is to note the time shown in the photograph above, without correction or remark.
1:40
